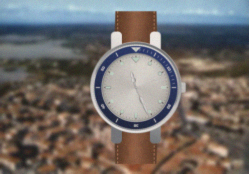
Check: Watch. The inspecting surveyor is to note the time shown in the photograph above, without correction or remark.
11:26
